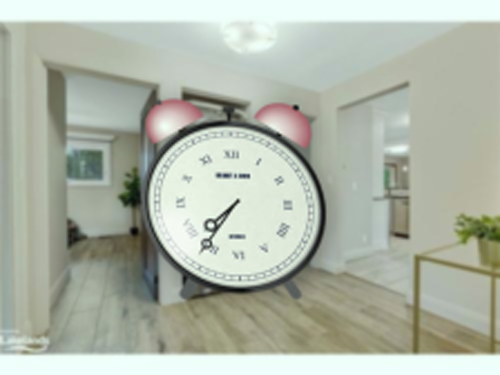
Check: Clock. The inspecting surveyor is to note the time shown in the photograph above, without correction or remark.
7:36
